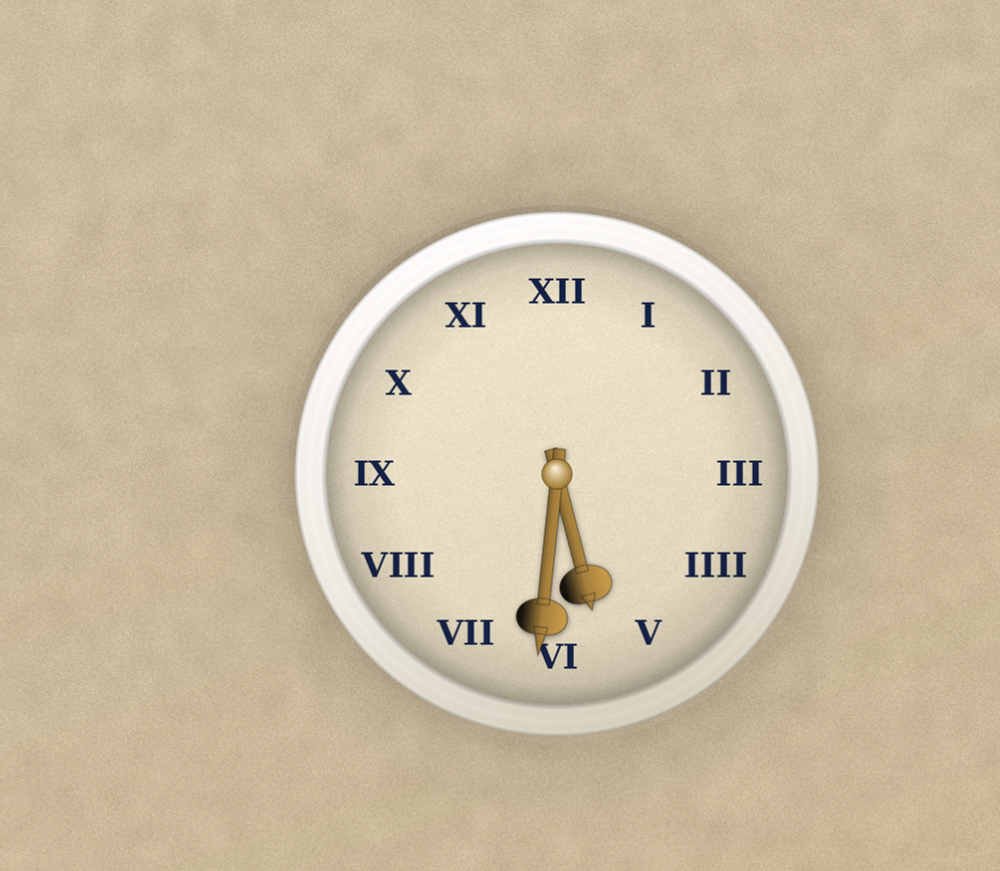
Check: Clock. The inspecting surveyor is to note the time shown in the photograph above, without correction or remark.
5:31
